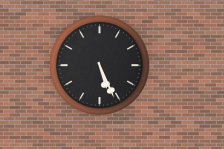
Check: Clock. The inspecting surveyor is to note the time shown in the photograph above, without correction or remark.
5:26
